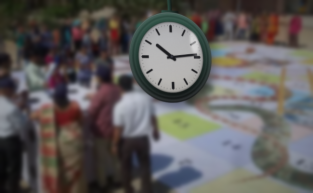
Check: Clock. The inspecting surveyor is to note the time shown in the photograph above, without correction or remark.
10:14
